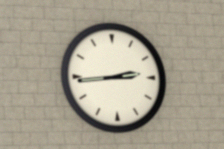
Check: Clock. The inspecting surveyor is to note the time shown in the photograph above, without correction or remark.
2:44
